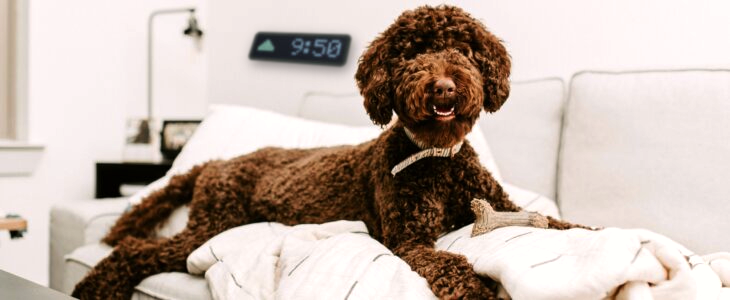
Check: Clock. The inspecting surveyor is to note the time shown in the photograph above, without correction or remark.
9:50
